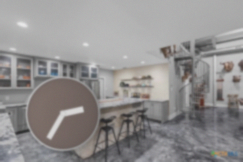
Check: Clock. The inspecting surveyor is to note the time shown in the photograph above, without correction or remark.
2:35
